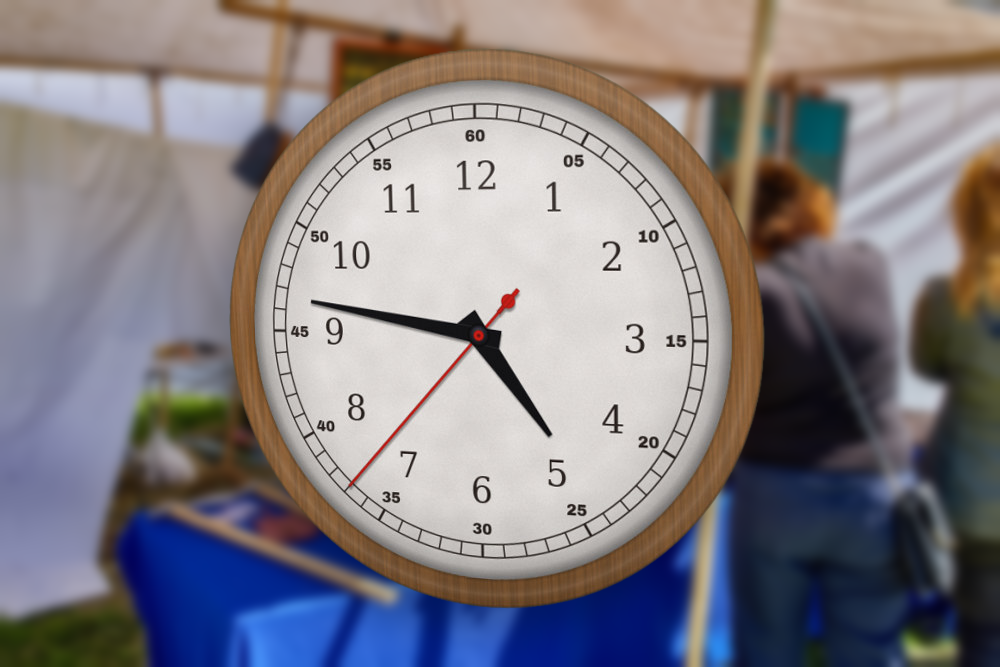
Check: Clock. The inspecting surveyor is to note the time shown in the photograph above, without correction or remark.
4:46:37
